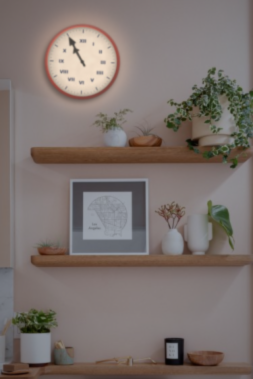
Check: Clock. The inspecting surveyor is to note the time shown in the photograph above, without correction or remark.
10:55
